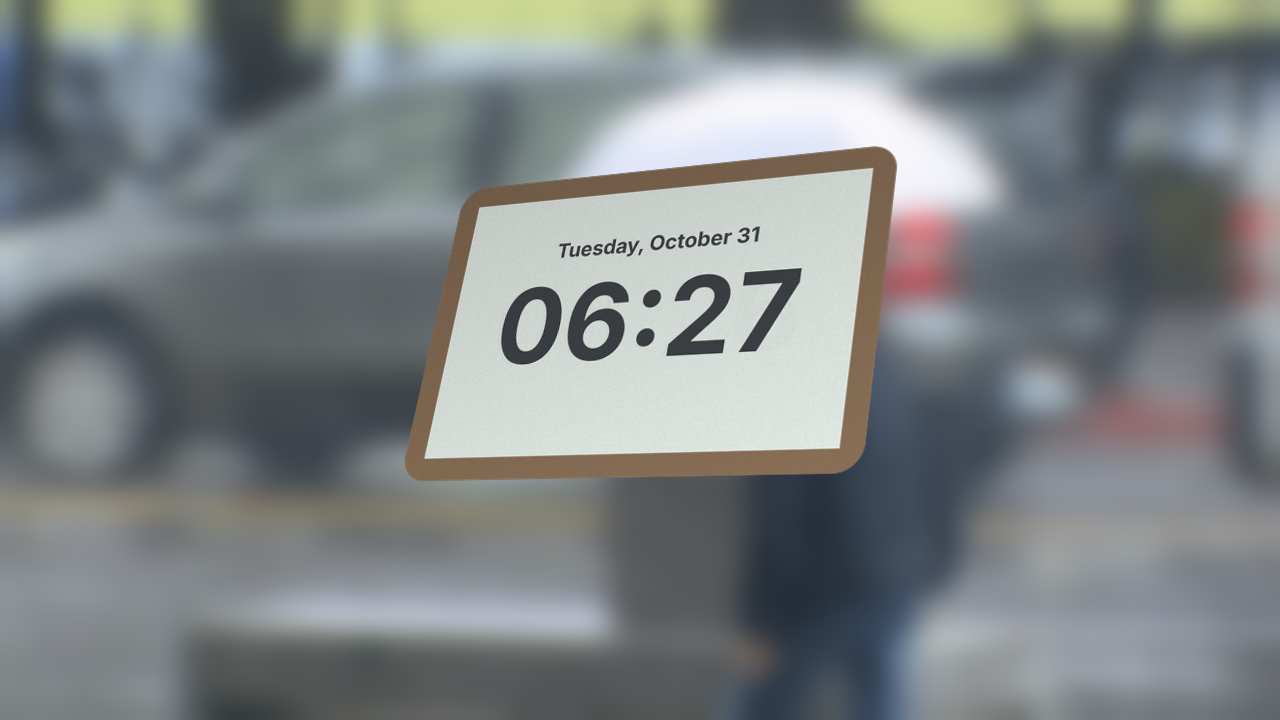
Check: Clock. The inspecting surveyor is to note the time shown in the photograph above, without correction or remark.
6:27
